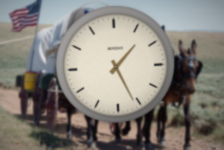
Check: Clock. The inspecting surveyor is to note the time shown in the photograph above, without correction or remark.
1:26
